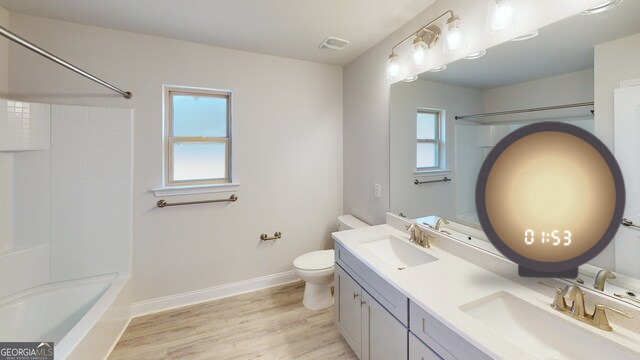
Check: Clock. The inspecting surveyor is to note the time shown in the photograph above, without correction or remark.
1:53
